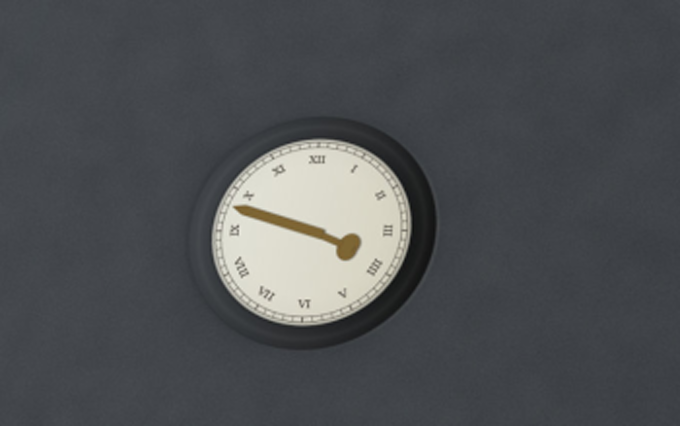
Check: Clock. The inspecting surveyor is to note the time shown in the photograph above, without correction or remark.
3:48
